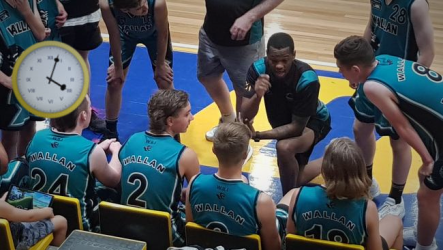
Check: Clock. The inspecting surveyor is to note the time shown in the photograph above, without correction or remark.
4:03
